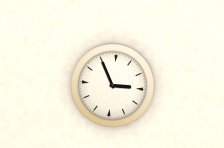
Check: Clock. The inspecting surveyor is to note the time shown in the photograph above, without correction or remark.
2:55
